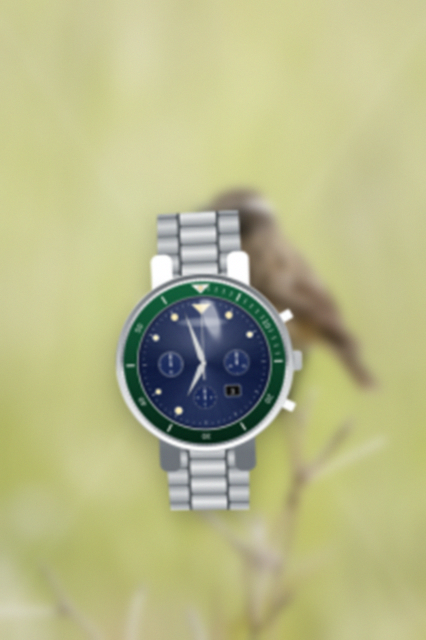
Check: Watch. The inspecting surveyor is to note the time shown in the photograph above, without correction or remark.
6:57
